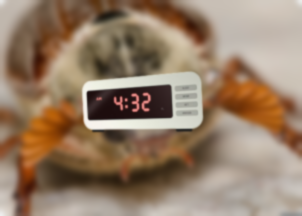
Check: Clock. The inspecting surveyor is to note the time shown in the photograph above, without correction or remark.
4:32
